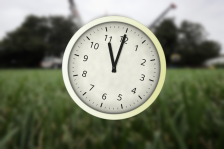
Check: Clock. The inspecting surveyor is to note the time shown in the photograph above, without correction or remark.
11:00
